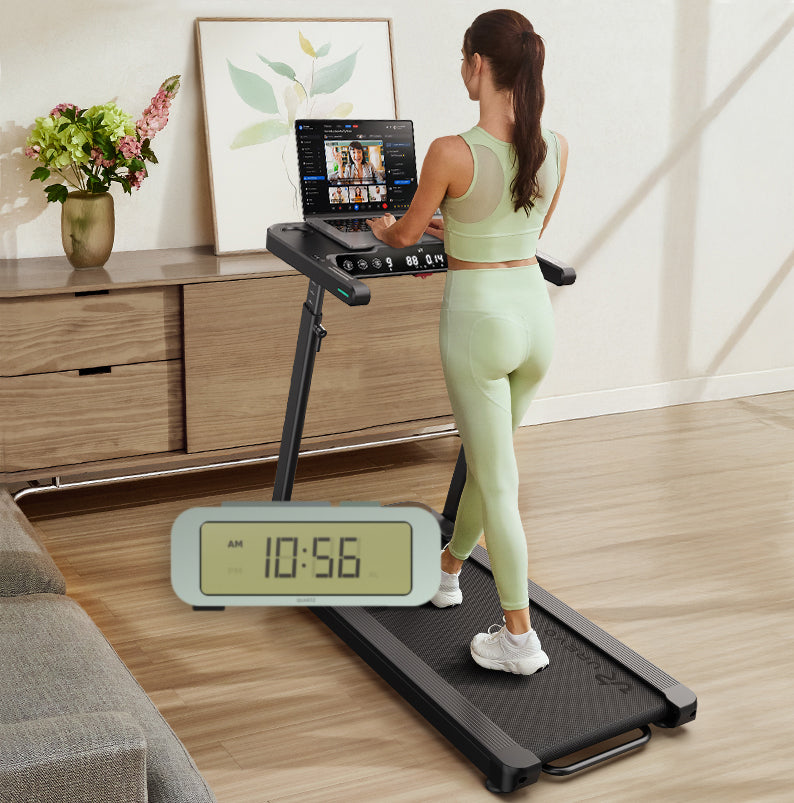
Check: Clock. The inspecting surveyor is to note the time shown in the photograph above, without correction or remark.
10:56
